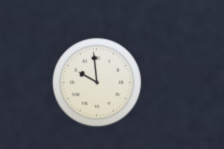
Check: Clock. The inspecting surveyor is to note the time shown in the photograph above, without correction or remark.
9:59
